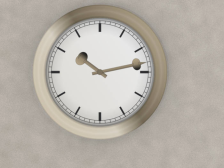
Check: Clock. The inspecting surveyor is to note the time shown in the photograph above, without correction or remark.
10:13
